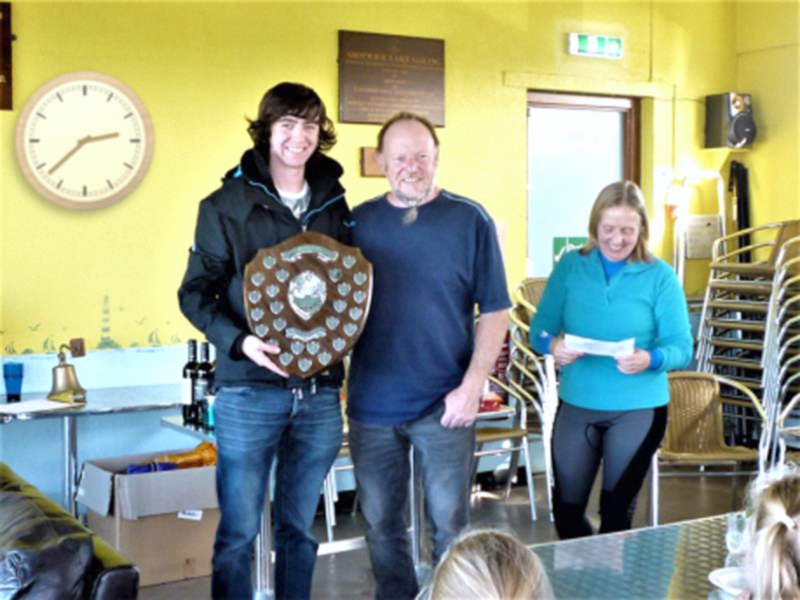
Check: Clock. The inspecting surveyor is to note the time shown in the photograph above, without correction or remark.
2:38
